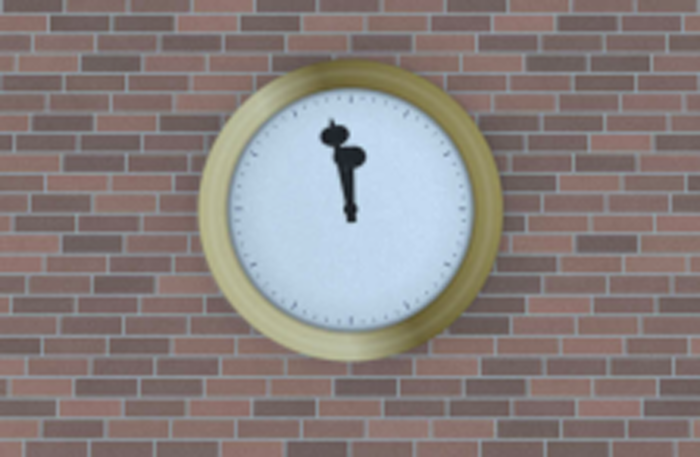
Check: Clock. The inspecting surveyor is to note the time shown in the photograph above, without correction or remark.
11:58
